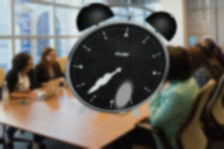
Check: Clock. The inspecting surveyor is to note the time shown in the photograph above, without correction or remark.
7:37
